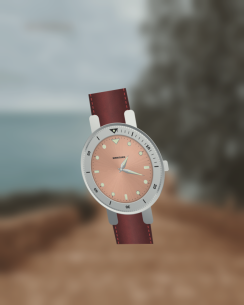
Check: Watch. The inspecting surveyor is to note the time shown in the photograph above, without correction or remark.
1:18
